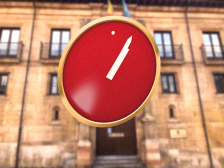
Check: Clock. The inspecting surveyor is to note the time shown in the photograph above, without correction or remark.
1:05
